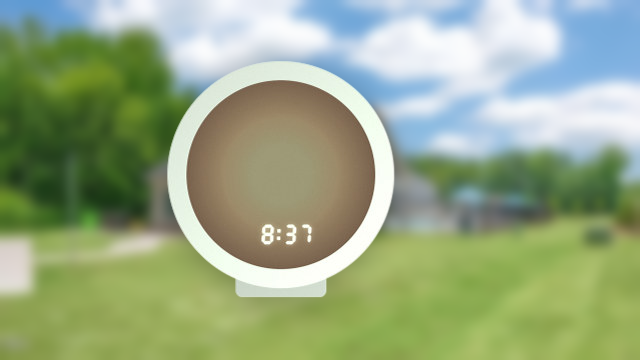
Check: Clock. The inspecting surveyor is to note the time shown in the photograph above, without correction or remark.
8:37
